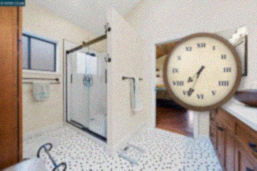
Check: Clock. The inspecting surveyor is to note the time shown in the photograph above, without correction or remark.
7:34
